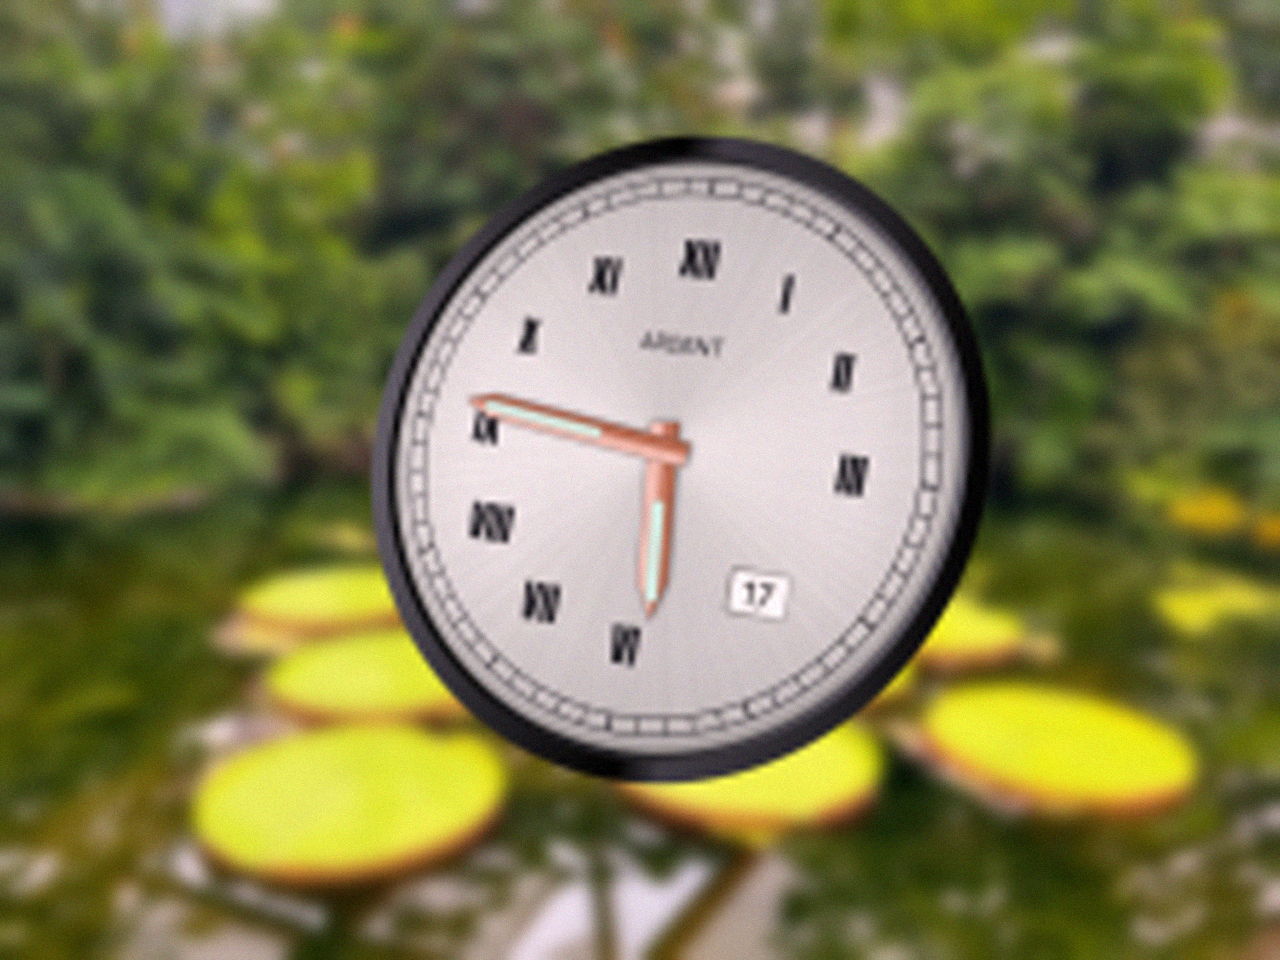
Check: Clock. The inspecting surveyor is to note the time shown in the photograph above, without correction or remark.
5:46
